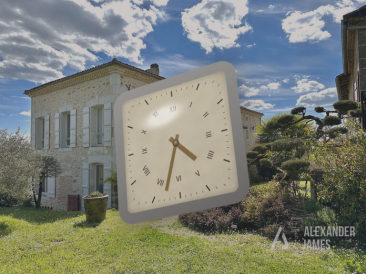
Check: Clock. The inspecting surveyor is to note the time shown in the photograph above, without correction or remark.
4:33
